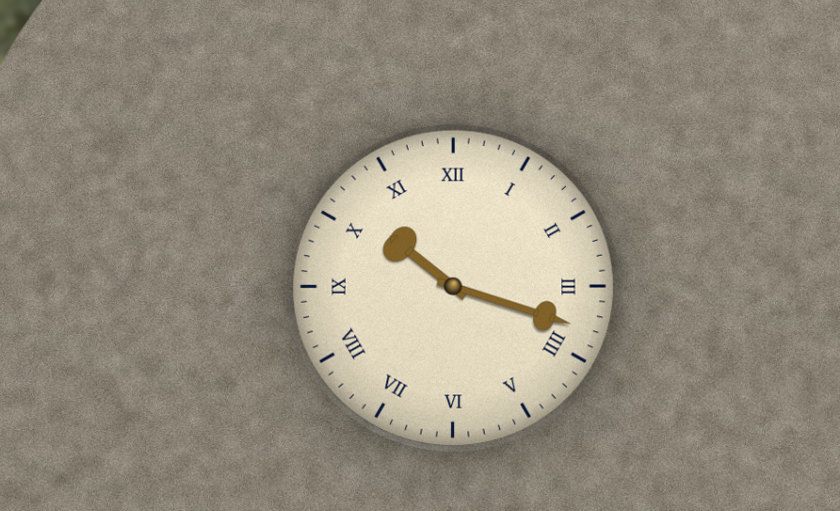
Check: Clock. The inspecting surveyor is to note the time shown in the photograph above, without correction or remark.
10:18
